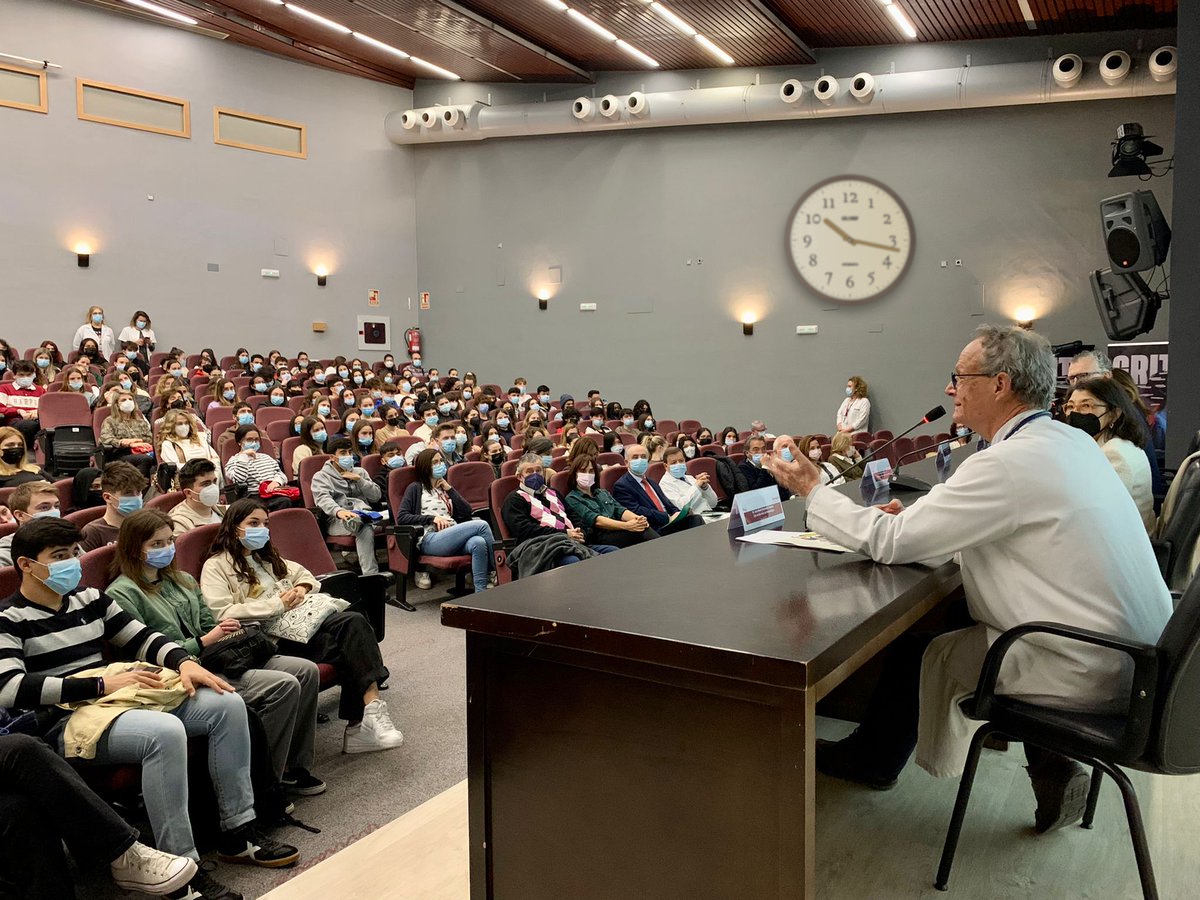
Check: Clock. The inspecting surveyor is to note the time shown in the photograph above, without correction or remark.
10:17
